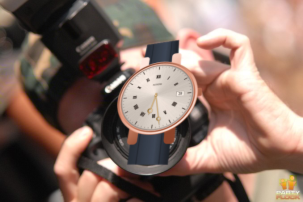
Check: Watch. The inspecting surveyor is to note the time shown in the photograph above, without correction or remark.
6:28
